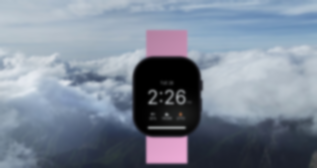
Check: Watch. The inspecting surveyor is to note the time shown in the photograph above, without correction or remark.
2:26
